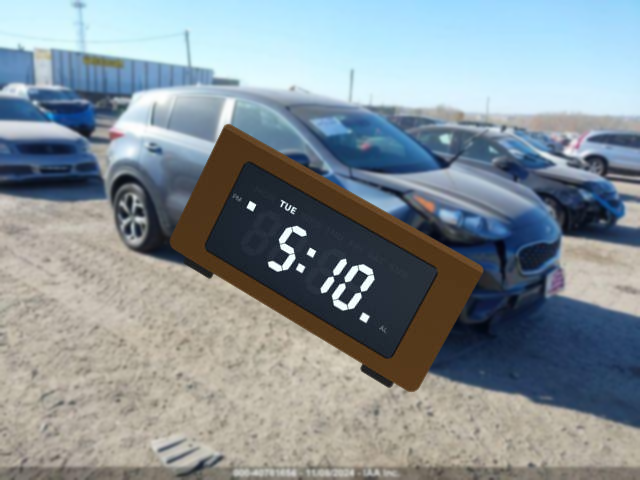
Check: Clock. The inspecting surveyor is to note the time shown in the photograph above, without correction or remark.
5:10
